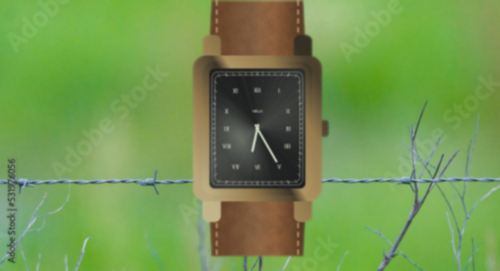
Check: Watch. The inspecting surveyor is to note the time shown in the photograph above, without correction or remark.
6:25
